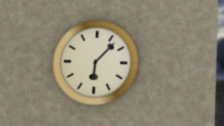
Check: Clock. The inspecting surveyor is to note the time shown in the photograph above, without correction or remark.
6:07
